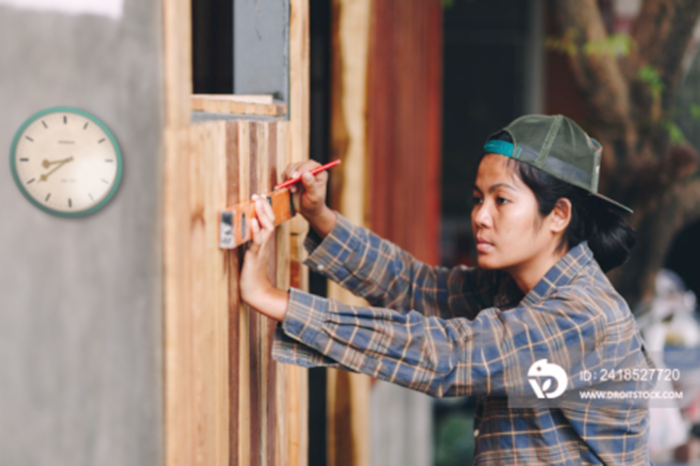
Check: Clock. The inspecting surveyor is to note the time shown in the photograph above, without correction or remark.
8:39
